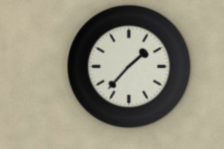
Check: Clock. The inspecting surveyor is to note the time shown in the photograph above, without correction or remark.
1:37
